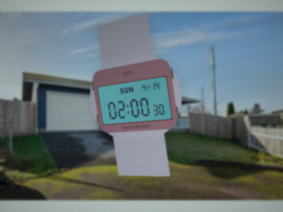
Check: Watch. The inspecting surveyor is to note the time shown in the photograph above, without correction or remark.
2:00:30
